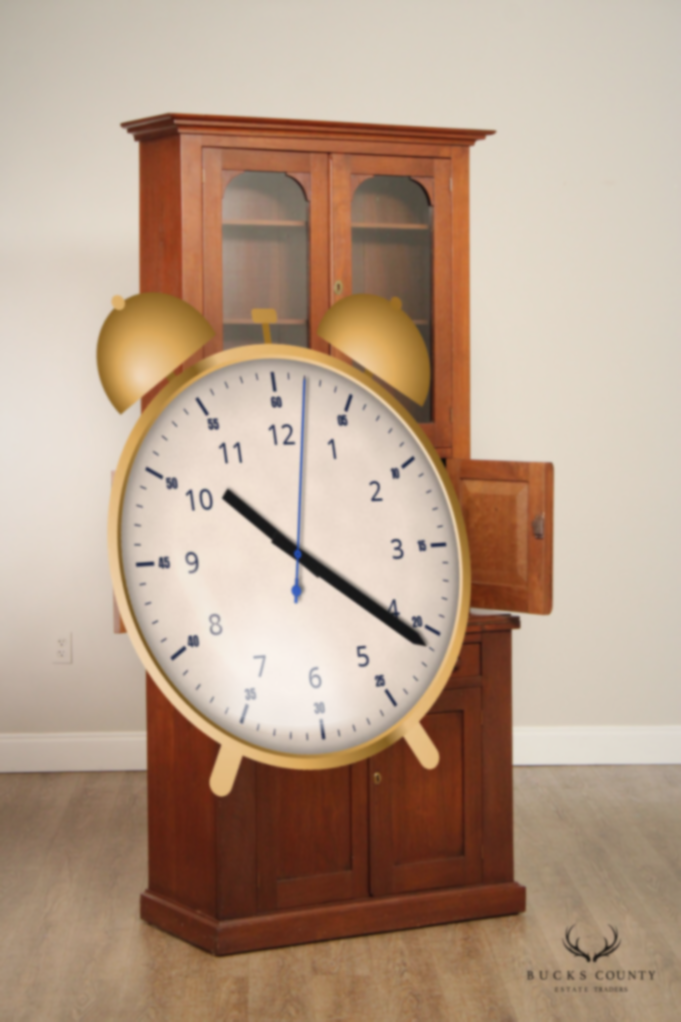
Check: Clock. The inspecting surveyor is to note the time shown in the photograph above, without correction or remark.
10:21:02
